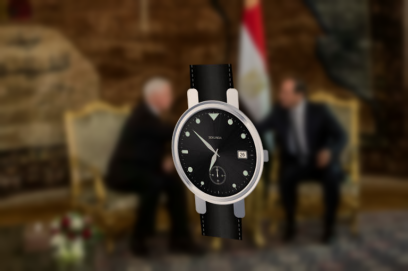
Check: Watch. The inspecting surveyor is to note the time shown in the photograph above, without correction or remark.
6:52
